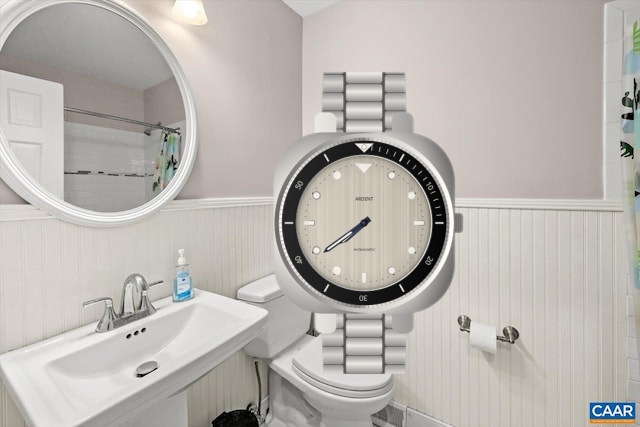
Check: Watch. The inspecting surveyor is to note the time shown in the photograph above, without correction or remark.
7:39
